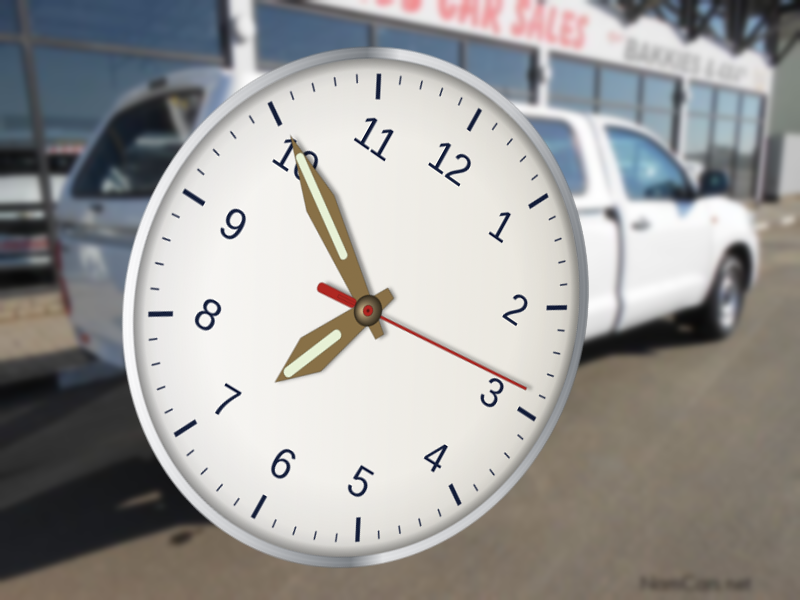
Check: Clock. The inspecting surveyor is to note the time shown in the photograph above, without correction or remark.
6:50:14
